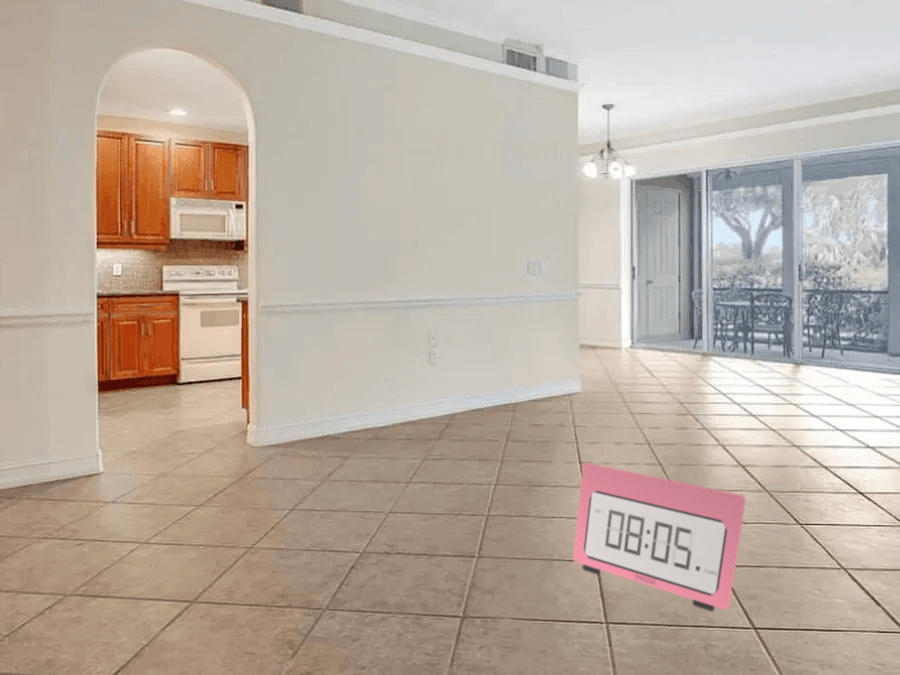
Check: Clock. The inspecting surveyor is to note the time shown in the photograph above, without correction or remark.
8:05
